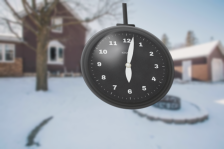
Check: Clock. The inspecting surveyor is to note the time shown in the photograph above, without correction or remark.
6:02
